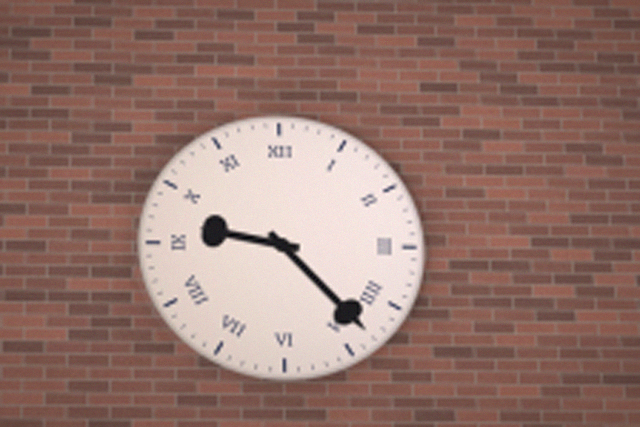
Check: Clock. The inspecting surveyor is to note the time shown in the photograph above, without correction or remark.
9:23
